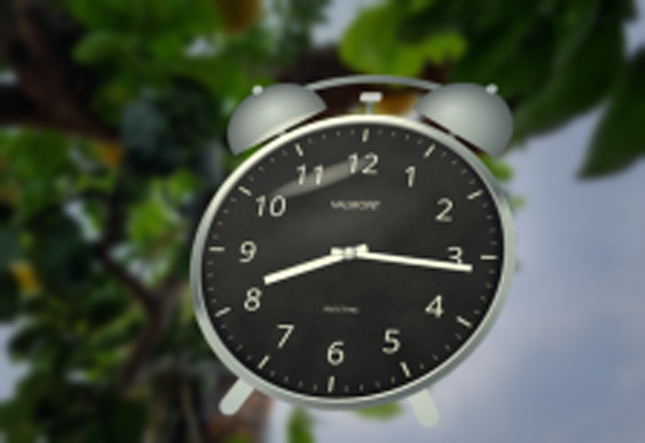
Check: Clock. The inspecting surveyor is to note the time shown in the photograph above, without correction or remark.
8:16
